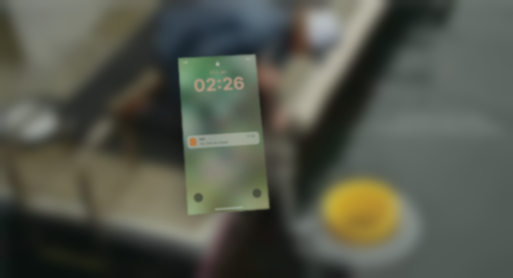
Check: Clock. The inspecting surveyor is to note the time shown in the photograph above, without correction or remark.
2:26
